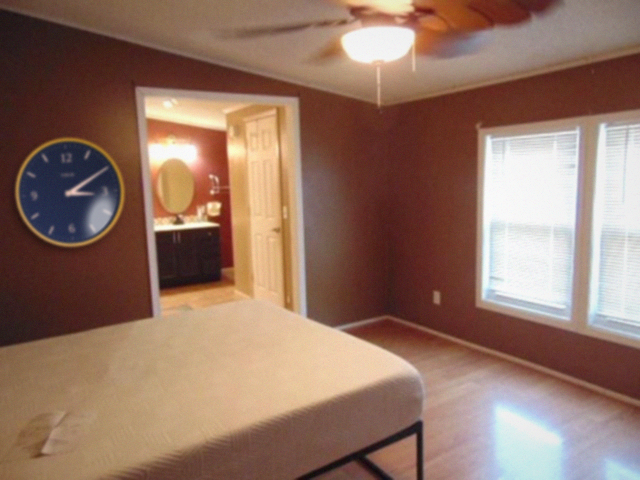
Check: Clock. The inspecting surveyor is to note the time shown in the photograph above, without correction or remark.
3:10
